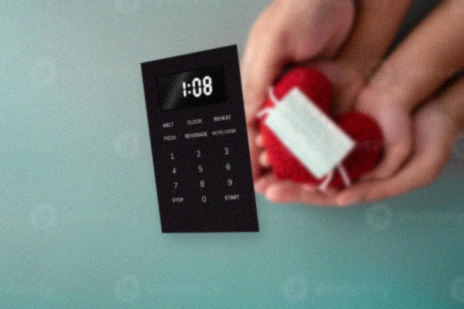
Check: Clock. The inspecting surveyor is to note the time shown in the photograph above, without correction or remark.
1:08
